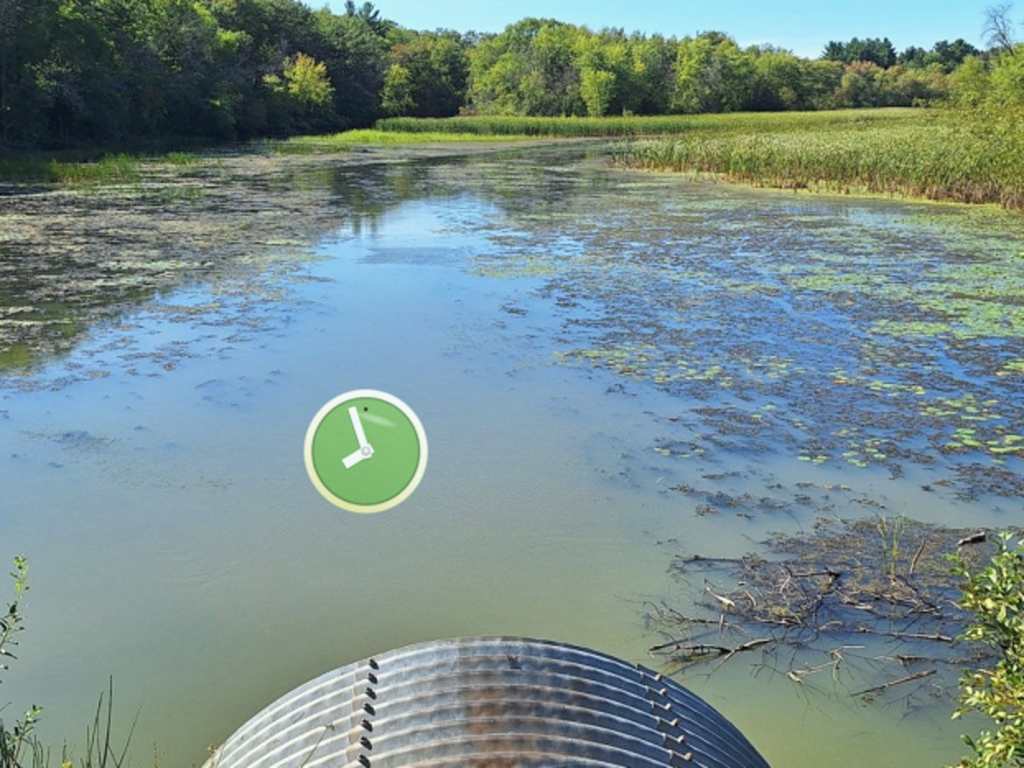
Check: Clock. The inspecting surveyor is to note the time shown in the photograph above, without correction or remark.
7:57
